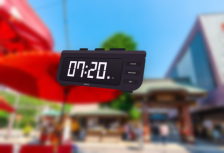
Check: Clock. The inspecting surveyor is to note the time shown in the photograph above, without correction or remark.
7:20
